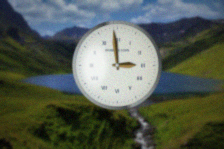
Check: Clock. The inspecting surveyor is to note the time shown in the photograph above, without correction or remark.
2:59
